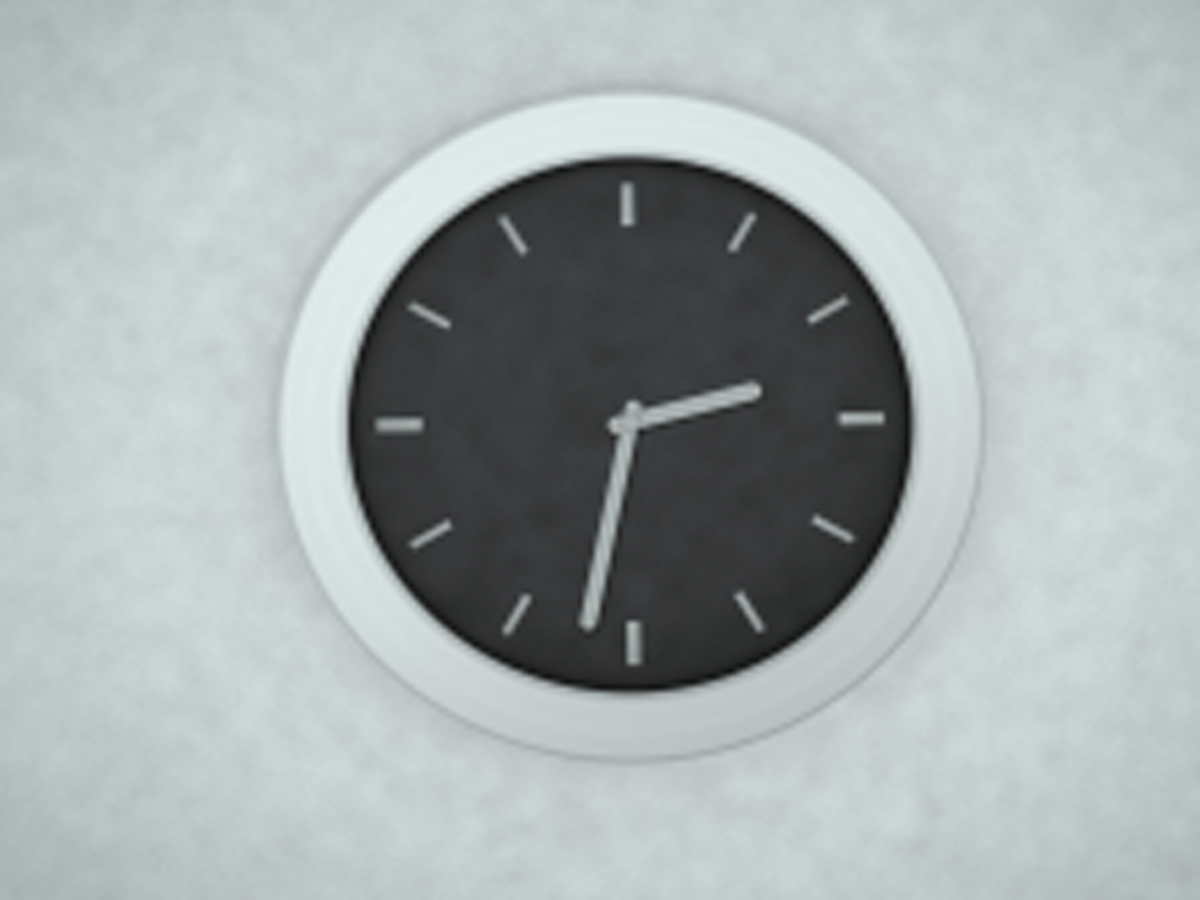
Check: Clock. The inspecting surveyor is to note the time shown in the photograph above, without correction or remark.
2:32
